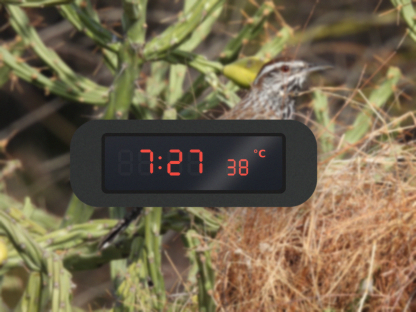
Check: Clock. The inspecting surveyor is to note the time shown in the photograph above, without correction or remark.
7:27
